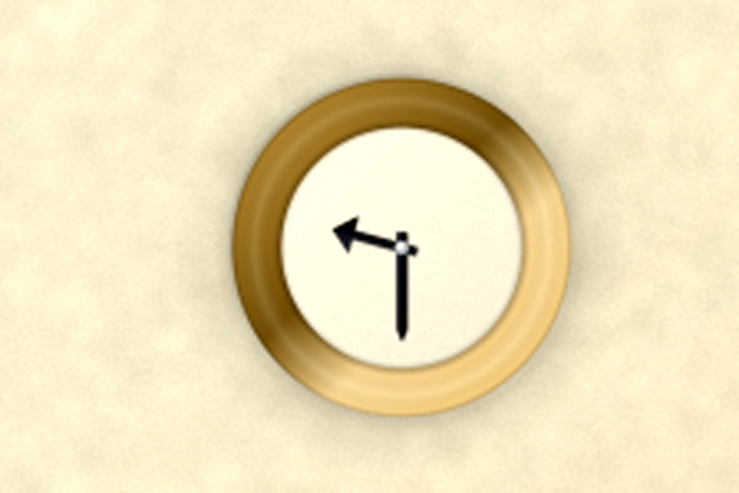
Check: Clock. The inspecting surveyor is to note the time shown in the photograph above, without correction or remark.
9:30
